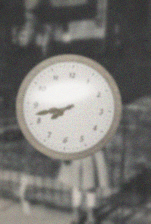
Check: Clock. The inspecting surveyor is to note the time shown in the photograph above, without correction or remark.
7:42
